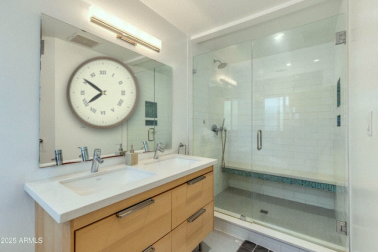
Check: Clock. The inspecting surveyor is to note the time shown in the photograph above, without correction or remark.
7:51
